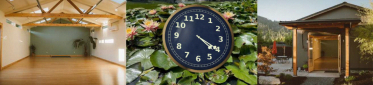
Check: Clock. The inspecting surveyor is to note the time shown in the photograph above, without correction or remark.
4:20
